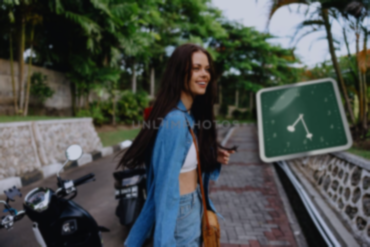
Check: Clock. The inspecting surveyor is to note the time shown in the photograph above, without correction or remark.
7:28
